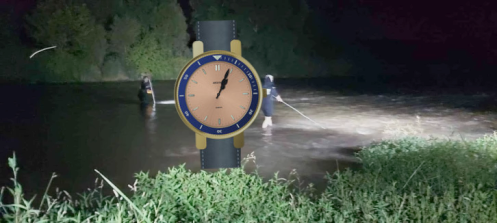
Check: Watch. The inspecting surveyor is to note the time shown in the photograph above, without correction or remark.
1:04
